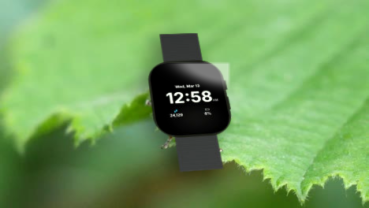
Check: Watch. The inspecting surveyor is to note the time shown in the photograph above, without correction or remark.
12:58
